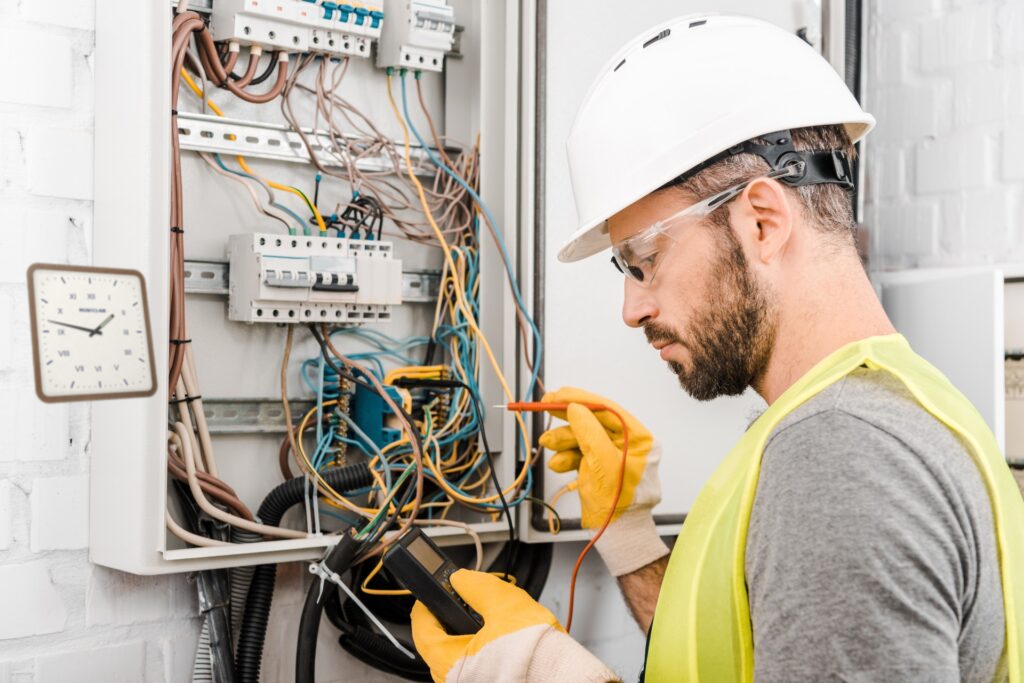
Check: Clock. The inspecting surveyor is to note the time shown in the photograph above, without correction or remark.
1:47
